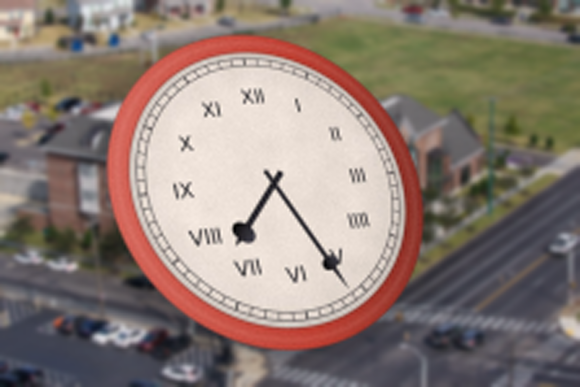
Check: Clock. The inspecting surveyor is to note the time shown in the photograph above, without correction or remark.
7:26
